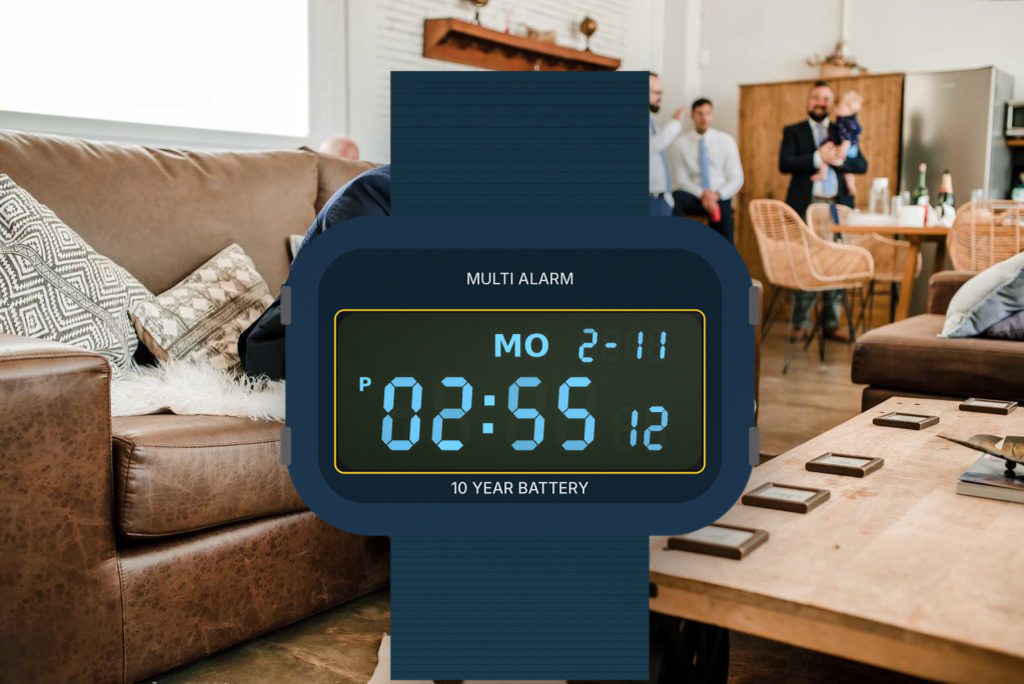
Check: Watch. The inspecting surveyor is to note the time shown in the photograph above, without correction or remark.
2:55:12
